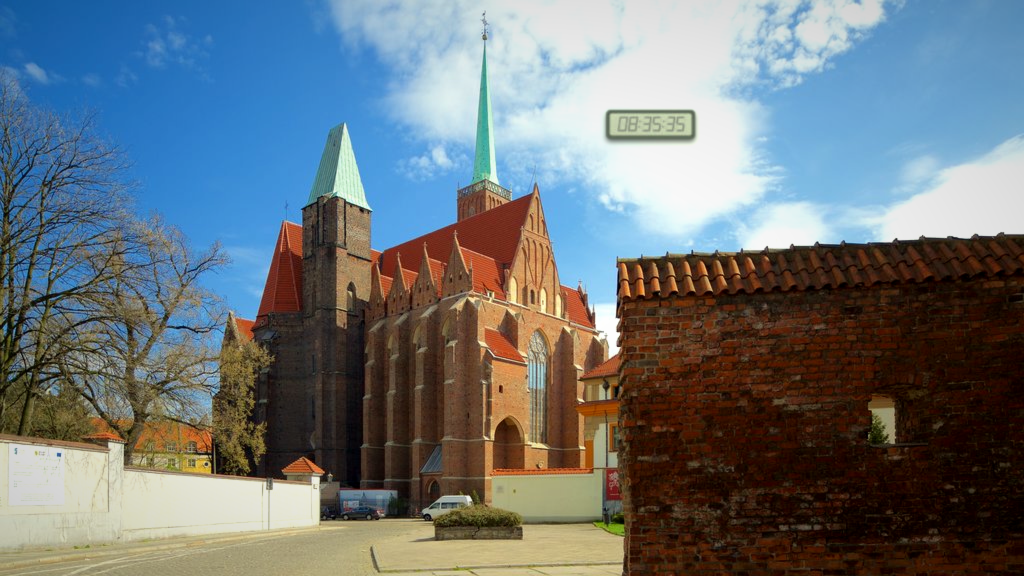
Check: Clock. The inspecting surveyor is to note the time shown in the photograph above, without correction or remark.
8:35:35
